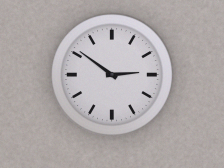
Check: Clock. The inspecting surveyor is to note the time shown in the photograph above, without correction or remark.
2:51
